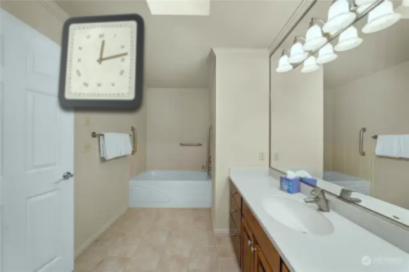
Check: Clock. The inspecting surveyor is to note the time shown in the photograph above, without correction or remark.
12:13
